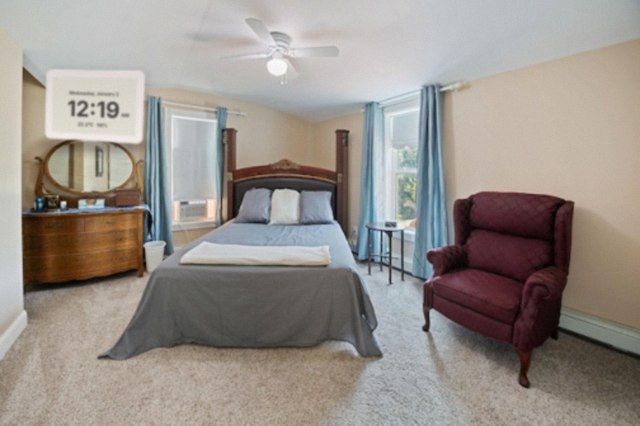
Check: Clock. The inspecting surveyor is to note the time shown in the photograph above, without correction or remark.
12:19
